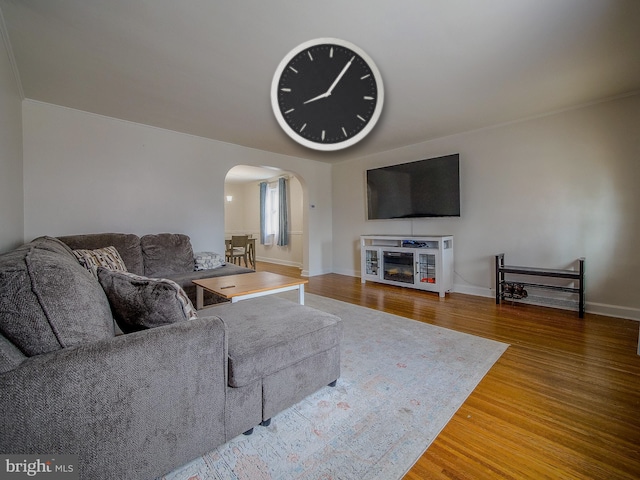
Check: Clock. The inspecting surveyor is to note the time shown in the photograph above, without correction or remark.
8:05
